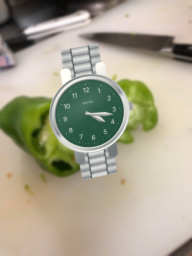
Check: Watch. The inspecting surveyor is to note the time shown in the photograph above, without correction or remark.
4:17
